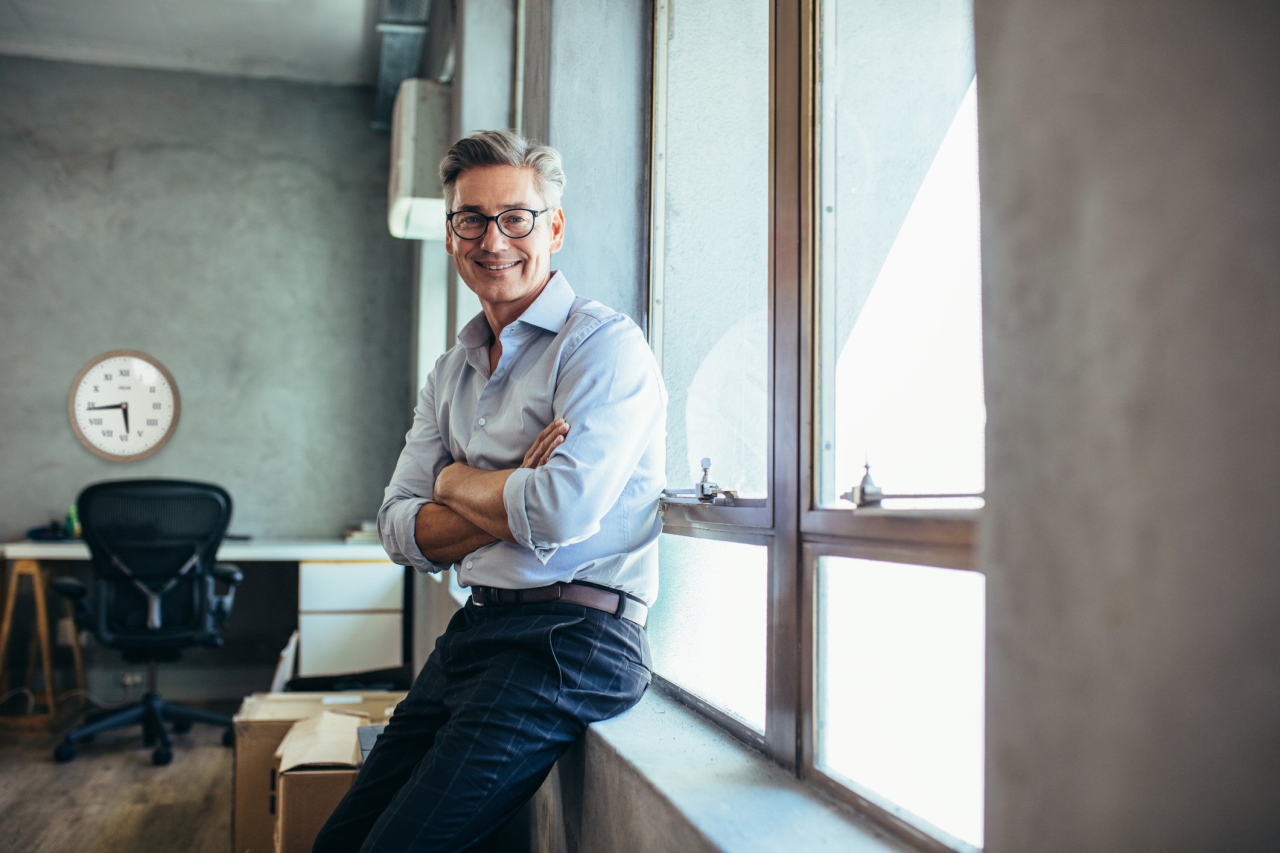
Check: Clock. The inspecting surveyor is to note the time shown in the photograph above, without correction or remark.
5:44
